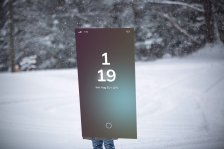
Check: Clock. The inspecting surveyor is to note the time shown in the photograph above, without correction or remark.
1:19
